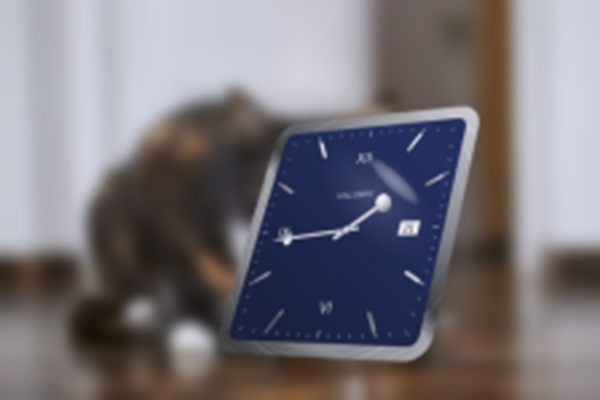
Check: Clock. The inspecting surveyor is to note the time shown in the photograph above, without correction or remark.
1:44
